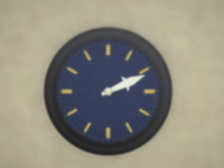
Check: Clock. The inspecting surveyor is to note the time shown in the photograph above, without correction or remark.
2:11
